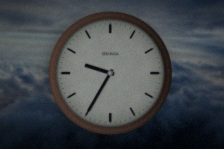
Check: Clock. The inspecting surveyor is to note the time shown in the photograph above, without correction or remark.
9:35
